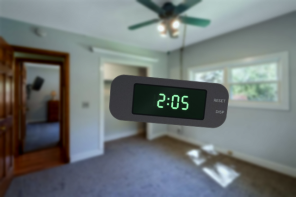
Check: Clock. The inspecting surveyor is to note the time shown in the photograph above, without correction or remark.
2:05
